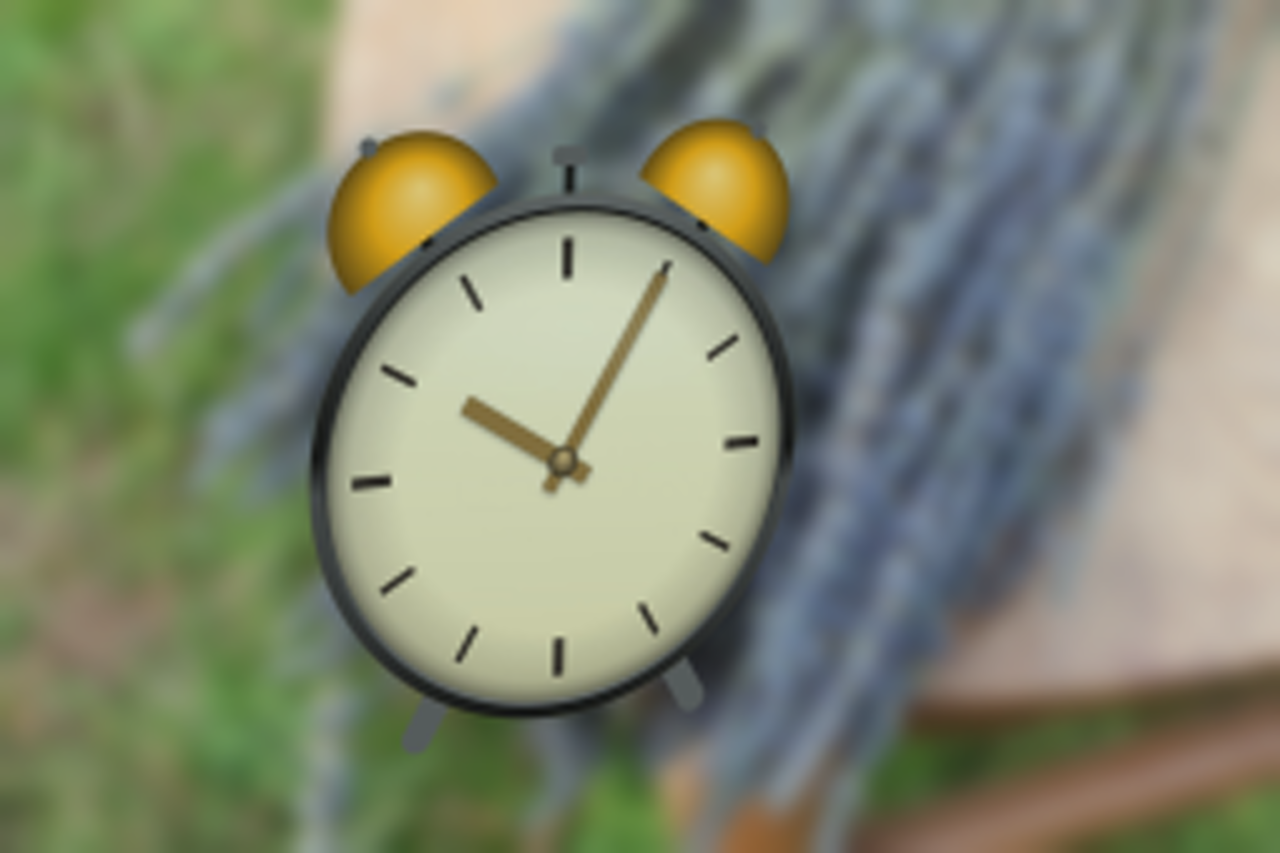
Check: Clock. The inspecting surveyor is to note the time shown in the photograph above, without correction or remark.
10:05
